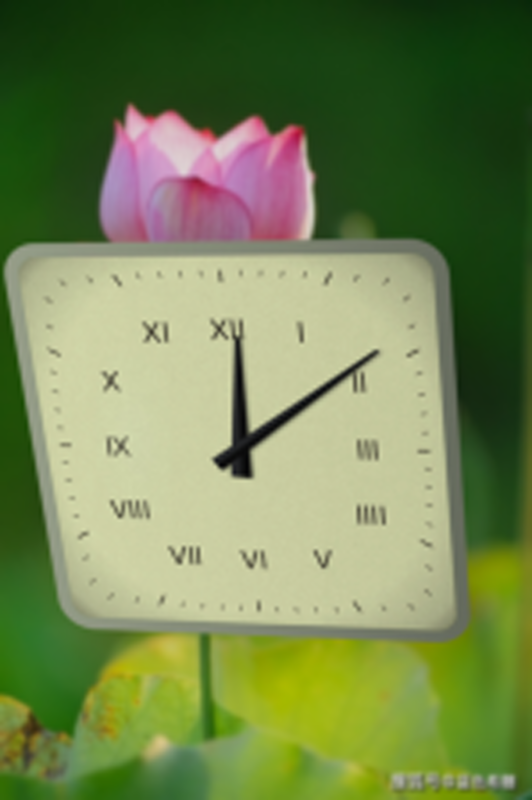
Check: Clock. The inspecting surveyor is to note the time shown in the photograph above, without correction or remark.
12:09
